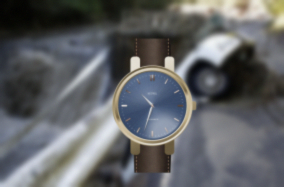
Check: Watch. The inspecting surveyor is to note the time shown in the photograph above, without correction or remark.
10:33
